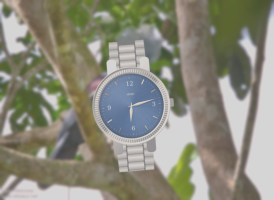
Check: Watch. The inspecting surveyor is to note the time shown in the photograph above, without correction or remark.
6:13
